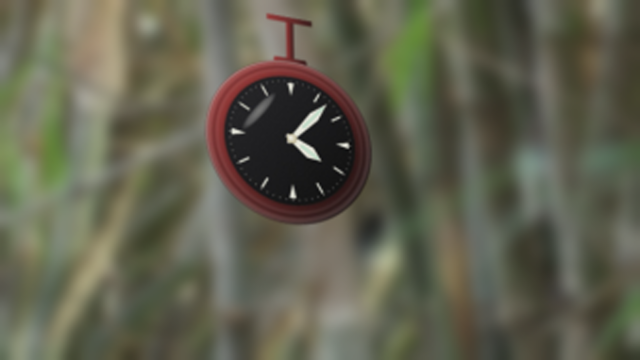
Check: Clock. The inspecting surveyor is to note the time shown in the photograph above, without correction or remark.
4:07
